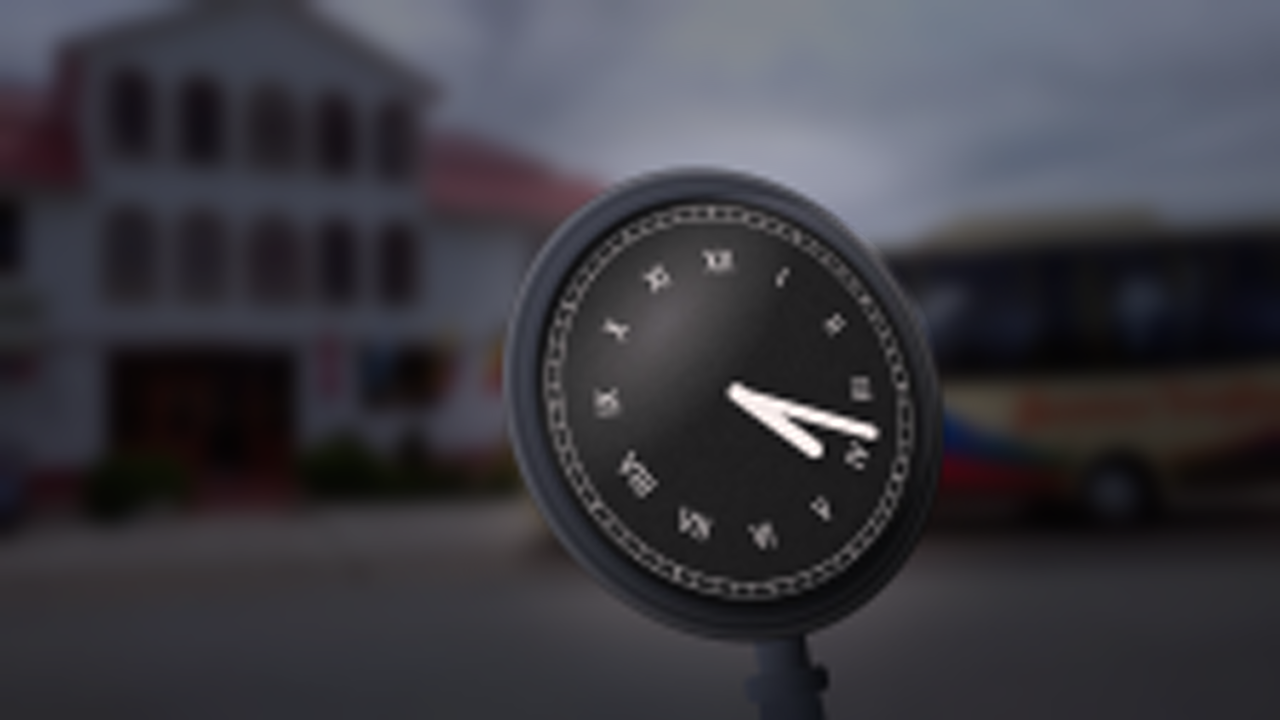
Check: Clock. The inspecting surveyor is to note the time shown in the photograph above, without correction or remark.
4:18
